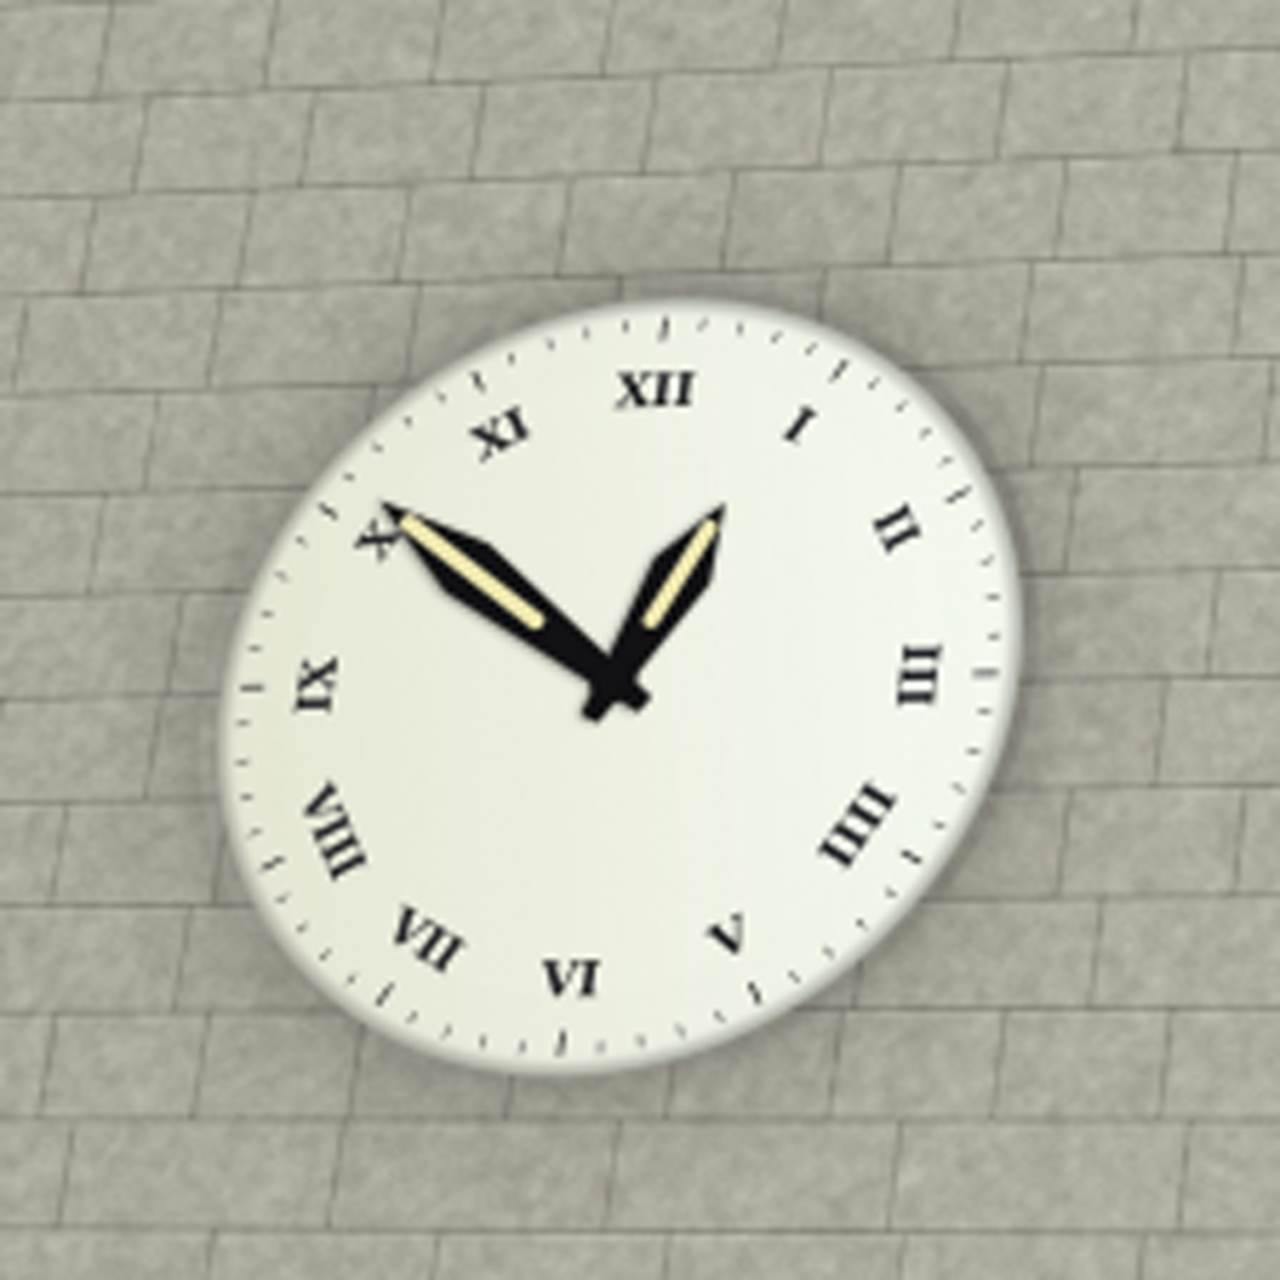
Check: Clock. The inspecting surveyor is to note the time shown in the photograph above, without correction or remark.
12:51
